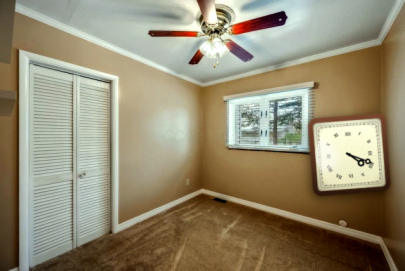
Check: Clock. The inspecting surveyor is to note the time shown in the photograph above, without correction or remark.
4:19
